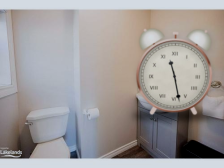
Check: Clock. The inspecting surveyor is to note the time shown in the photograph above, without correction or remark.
11:28
